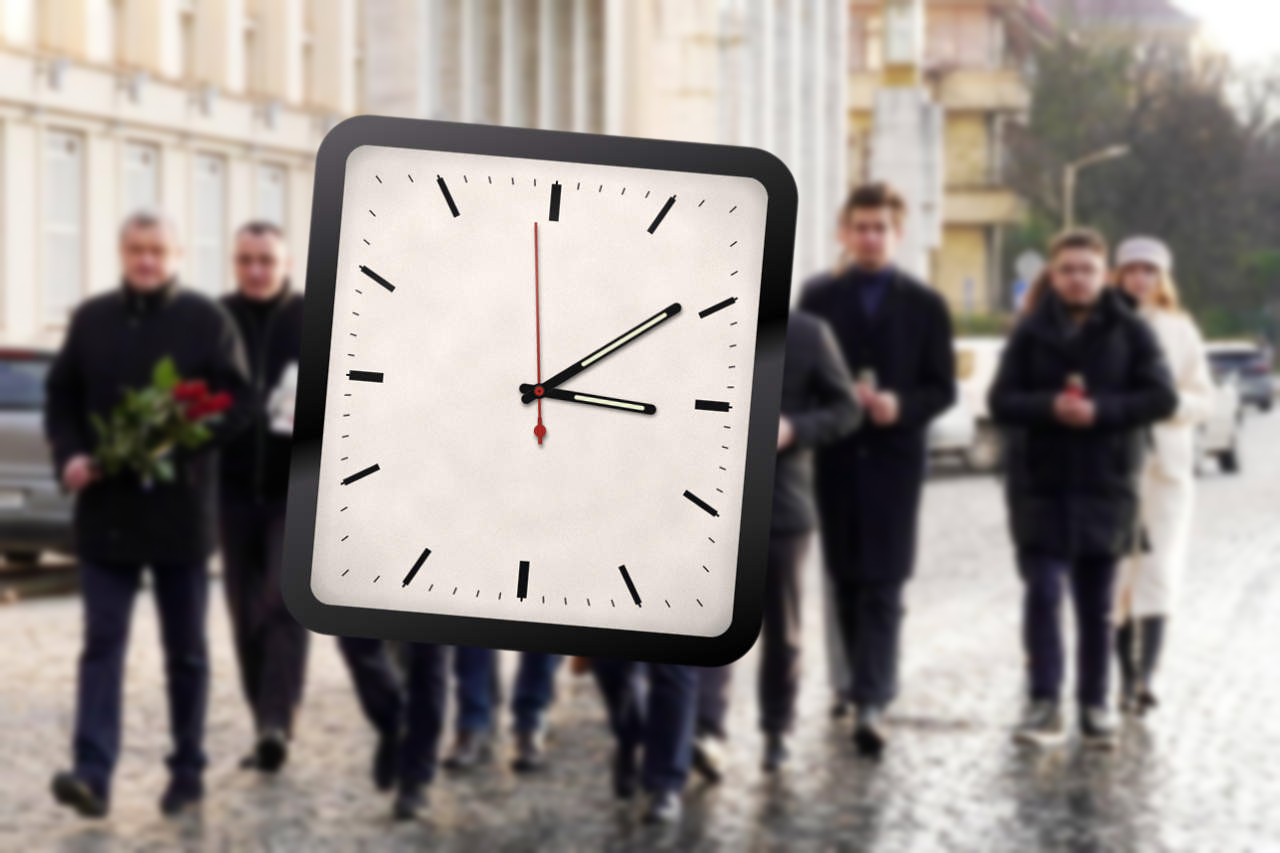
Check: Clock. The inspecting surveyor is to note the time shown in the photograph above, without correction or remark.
3:08:59
